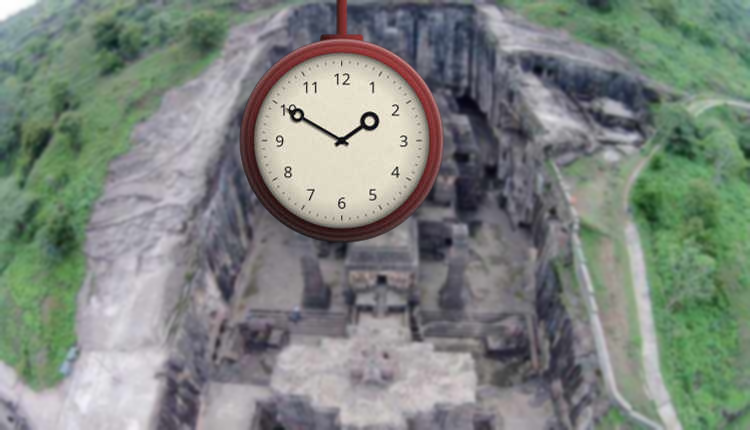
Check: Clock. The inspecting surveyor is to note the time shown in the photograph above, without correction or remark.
1:50
